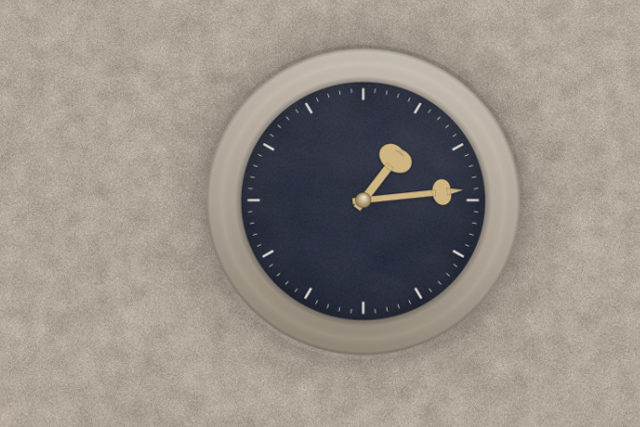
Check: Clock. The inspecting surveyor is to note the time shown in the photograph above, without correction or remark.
1:14
